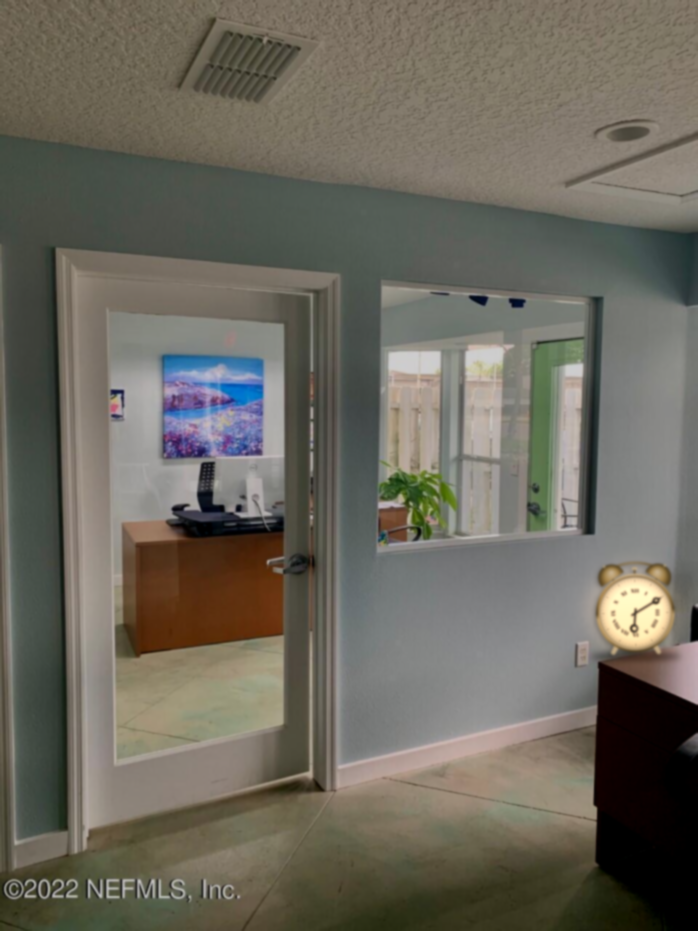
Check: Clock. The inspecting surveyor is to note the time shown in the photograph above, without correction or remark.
6:10
